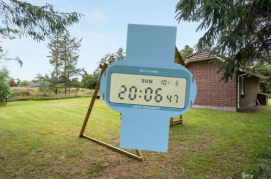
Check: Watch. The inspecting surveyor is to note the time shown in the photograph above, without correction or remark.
20:06:47
